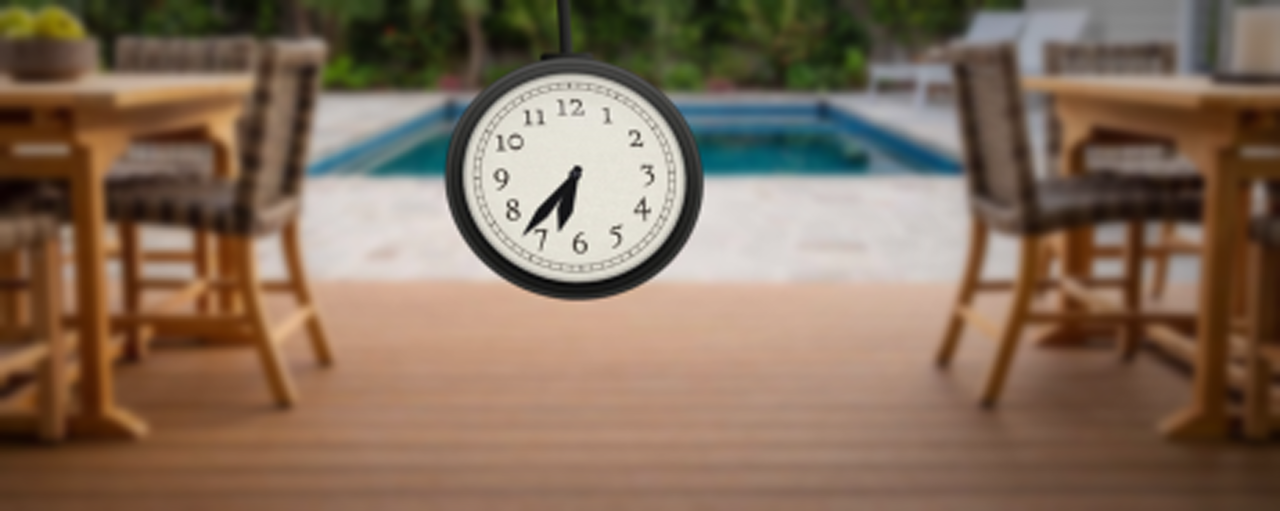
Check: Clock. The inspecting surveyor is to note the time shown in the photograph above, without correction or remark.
6:37
